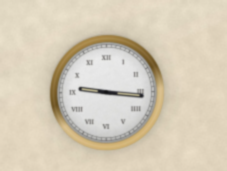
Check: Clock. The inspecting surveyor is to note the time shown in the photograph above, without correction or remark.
9:16
